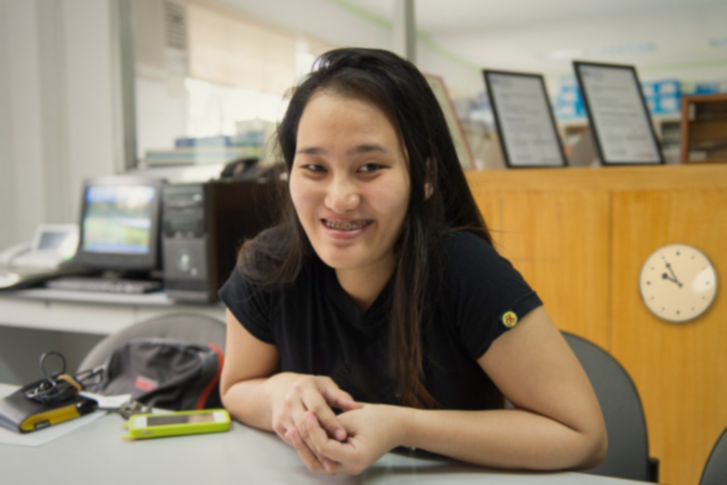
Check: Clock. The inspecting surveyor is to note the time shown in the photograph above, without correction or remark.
9:55
